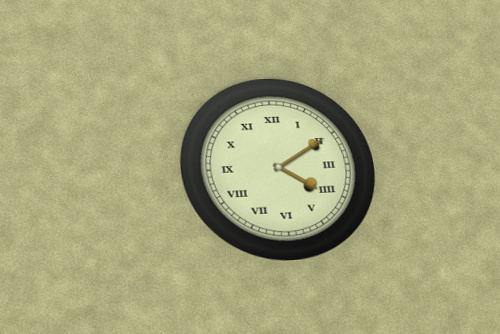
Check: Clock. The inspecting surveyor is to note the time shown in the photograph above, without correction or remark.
4:10
